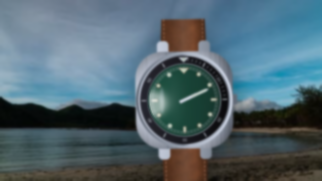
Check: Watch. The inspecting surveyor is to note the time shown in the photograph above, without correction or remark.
2:11
